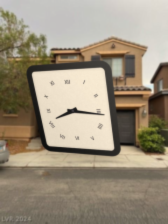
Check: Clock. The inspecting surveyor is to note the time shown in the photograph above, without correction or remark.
8:16
